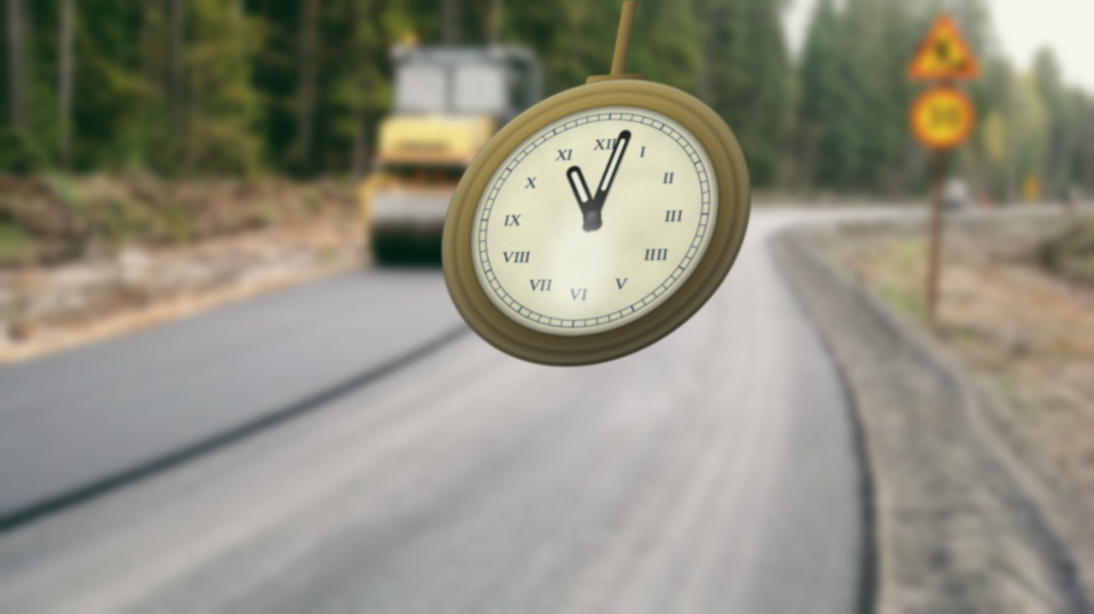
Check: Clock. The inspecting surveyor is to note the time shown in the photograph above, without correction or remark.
11:02
